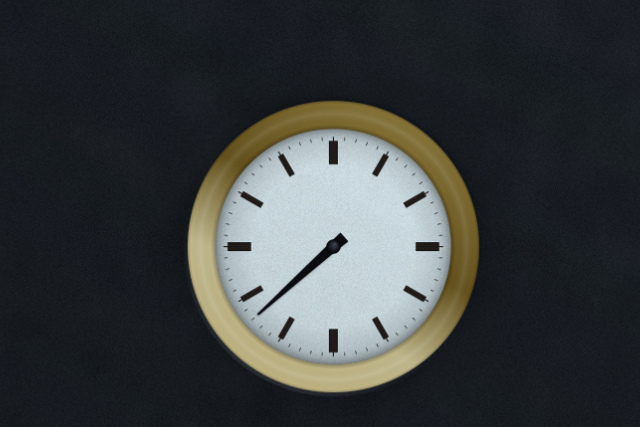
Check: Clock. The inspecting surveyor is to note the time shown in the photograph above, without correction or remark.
7:38
